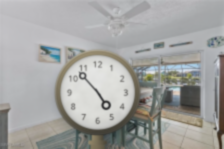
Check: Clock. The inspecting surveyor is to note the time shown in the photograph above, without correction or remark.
4:53
